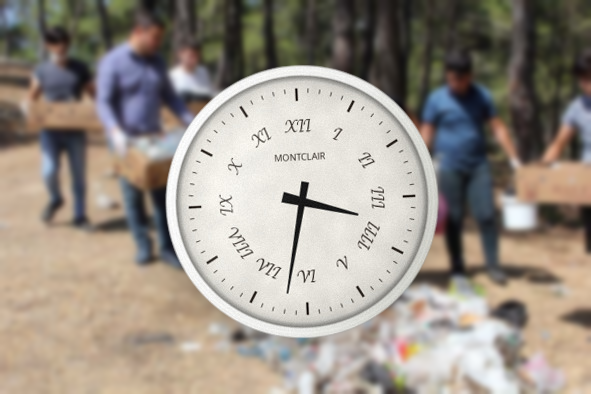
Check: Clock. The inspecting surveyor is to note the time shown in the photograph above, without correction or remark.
3:32
